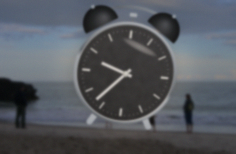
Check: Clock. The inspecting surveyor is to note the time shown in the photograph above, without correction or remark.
9:37
